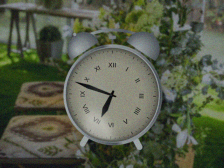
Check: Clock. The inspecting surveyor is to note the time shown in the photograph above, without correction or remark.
6:48
